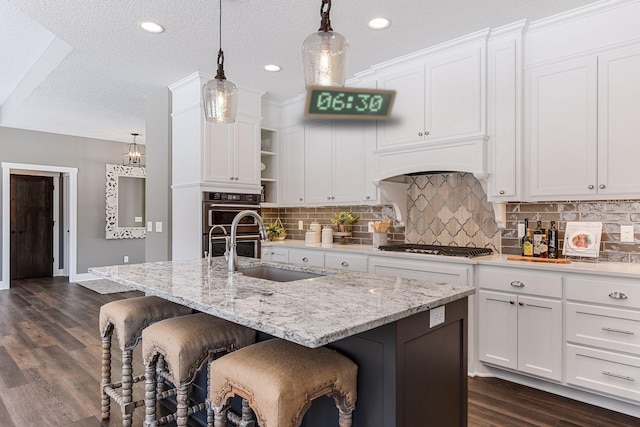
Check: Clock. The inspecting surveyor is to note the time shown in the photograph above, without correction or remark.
6:30
